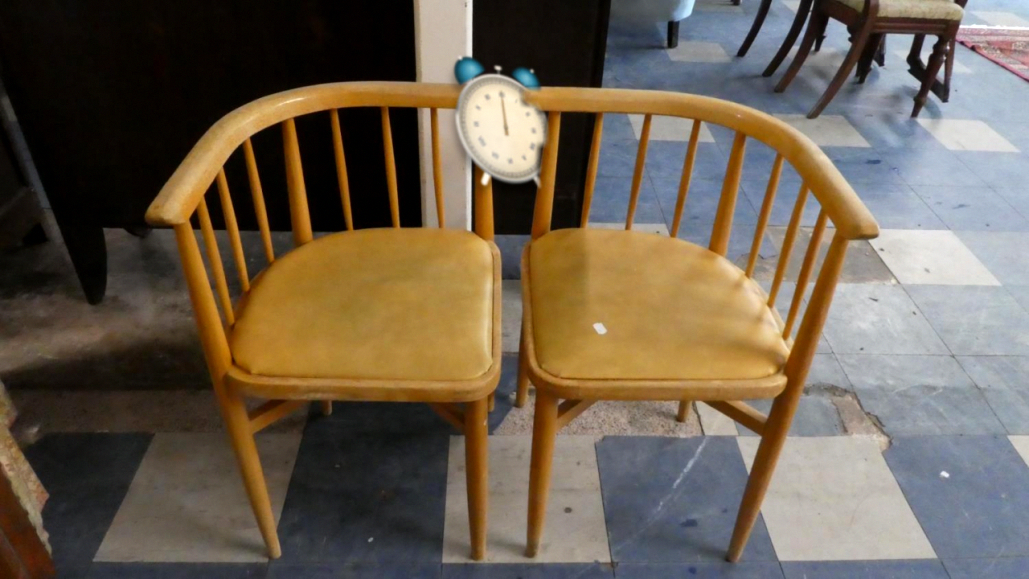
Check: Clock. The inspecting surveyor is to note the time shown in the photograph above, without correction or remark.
12:00
